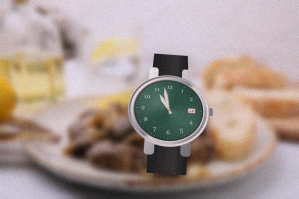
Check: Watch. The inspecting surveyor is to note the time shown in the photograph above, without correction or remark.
10:58
